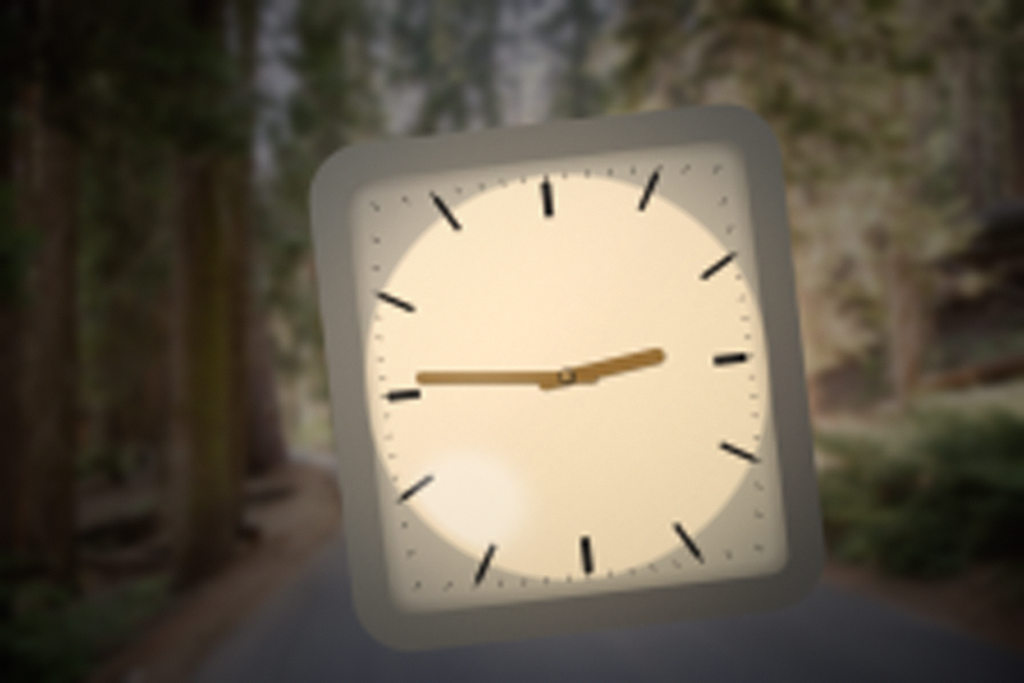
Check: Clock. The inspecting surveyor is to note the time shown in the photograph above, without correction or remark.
2:46
